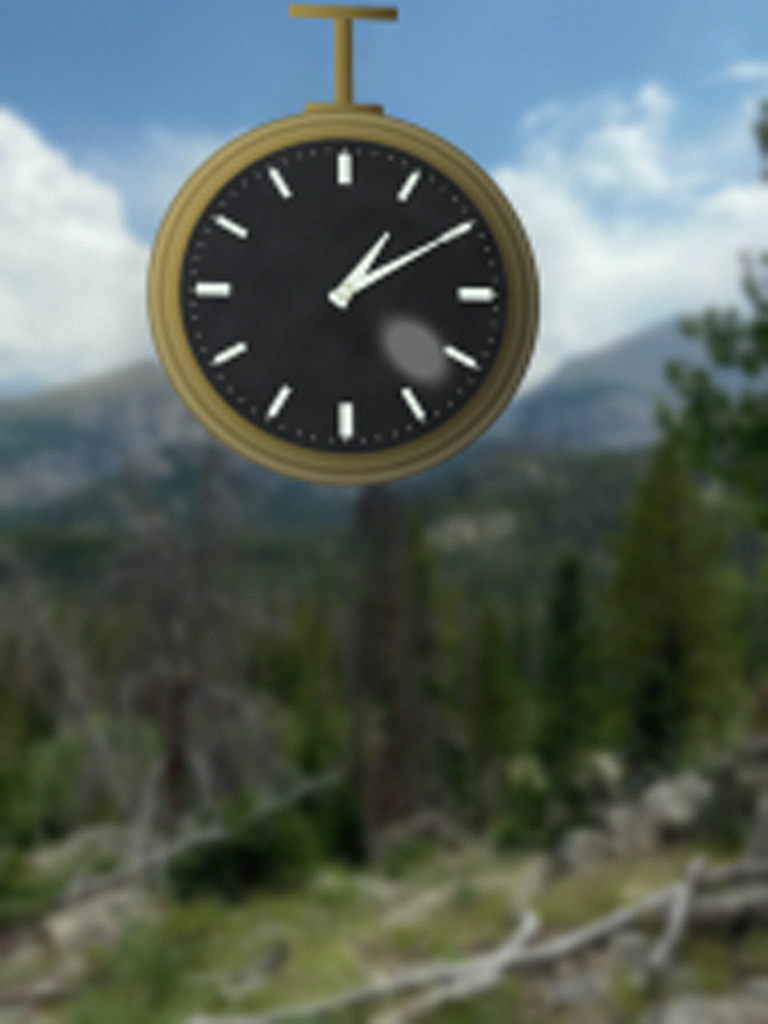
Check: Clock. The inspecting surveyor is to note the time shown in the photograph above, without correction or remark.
1:10
